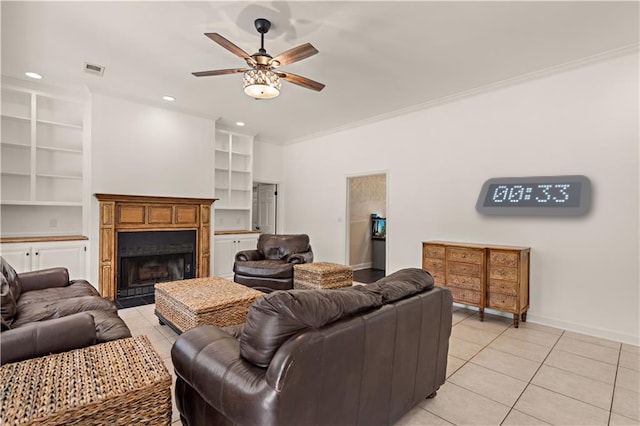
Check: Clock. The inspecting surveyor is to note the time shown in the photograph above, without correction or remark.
0:33
